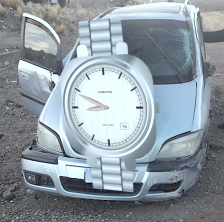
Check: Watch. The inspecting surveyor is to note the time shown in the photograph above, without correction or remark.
8:49
